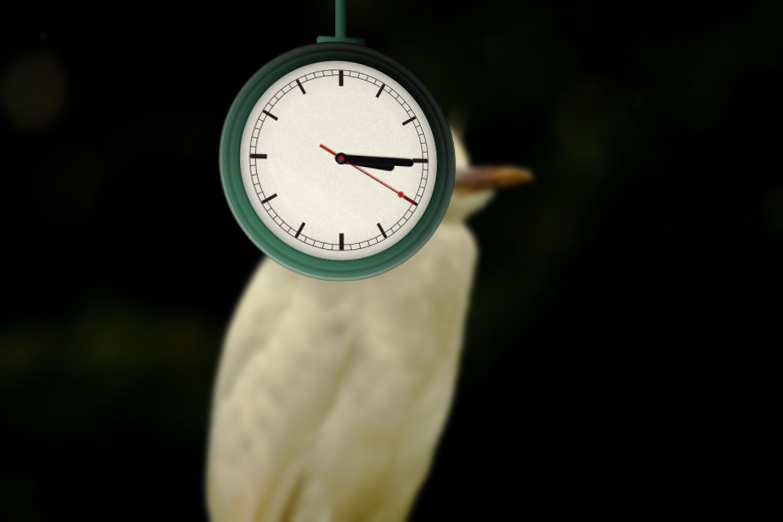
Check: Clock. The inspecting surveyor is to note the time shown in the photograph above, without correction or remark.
3:15:20
